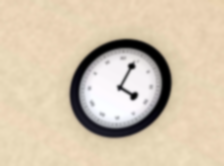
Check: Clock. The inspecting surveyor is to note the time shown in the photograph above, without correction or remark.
4:04
